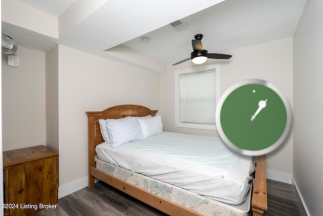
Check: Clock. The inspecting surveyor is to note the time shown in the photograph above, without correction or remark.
1:06
